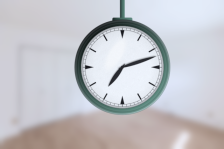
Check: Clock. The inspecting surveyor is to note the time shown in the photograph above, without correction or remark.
7:12
